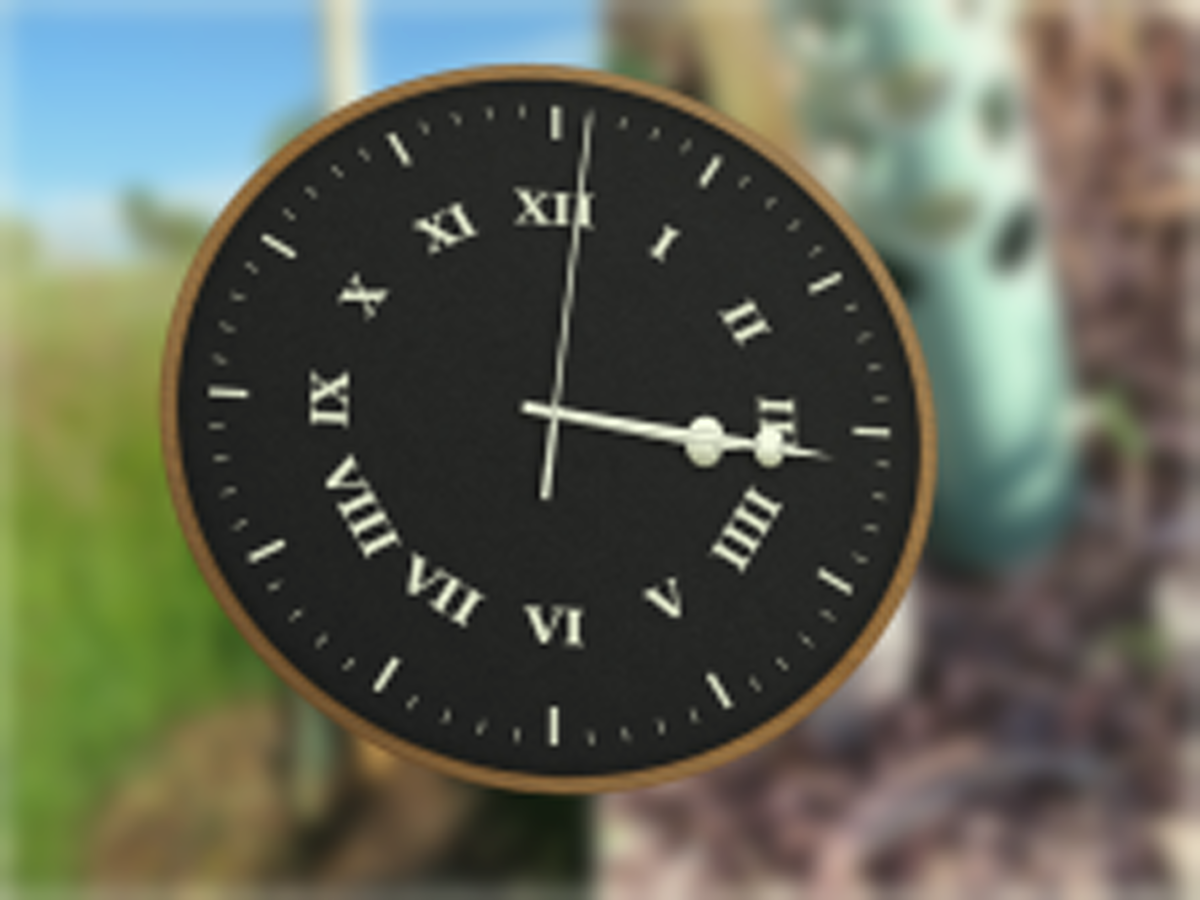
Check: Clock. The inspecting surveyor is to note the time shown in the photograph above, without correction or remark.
3:16:01
